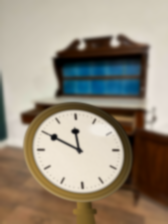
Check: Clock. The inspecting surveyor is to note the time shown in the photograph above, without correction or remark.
11:50
